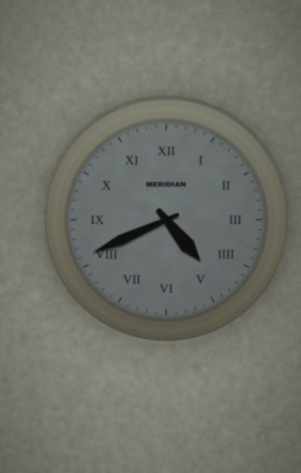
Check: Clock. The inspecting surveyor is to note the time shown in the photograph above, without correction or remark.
4:41
